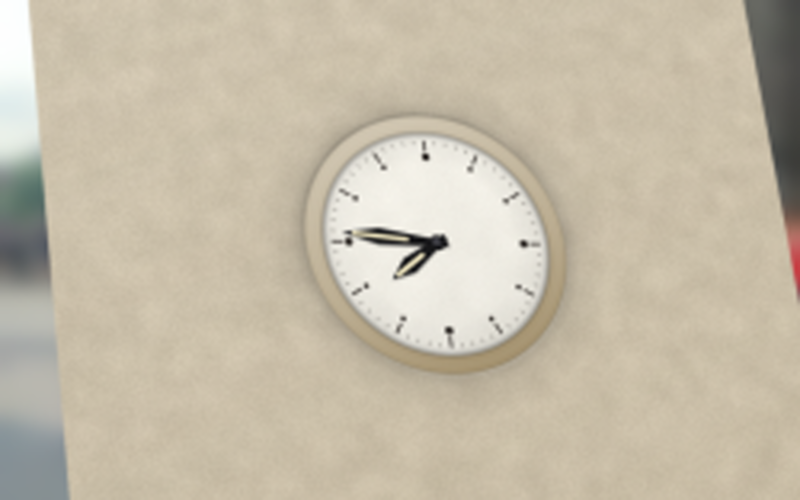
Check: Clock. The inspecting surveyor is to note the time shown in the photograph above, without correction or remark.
7:46
